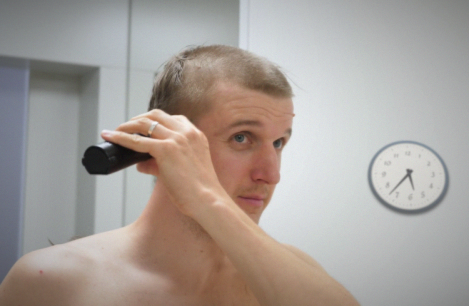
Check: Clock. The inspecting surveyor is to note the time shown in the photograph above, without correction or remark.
5:37
